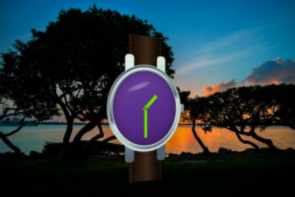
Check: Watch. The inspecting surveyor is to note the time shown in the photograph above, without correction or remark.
1:30
